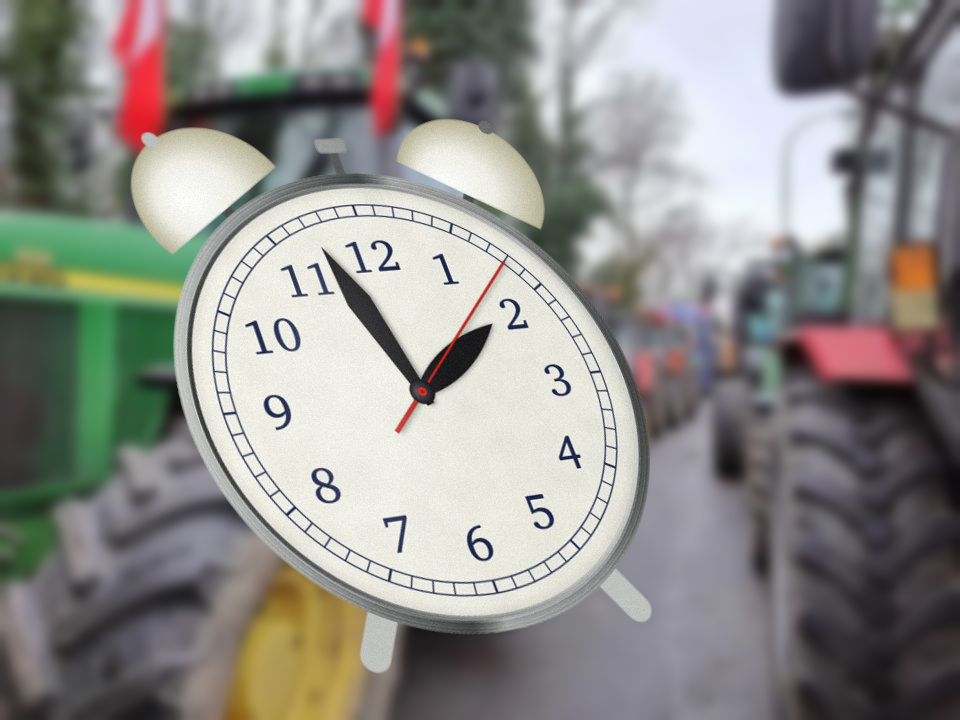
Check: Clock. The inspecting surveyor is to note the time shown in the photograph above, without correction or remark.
1:57:08
